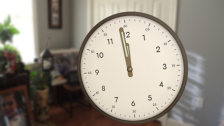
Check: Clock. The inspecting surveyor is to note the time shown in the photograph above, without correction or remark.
11:59
